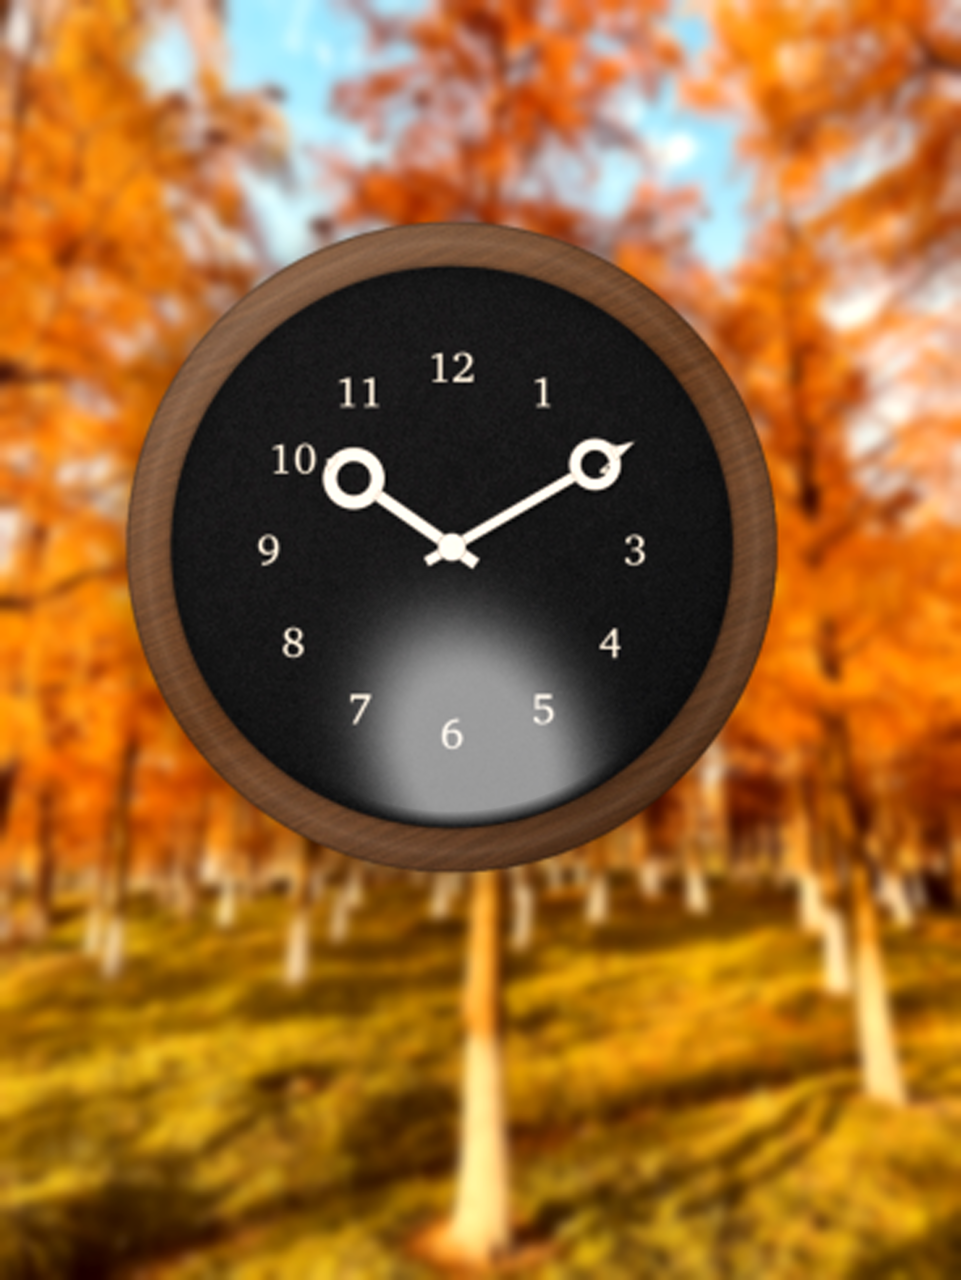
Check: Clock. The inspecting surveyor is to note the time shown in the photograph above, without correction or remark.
10:10
